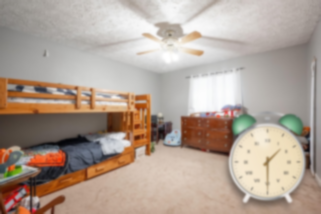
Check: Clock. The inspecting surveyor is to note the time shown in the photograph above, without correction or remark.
1:30
